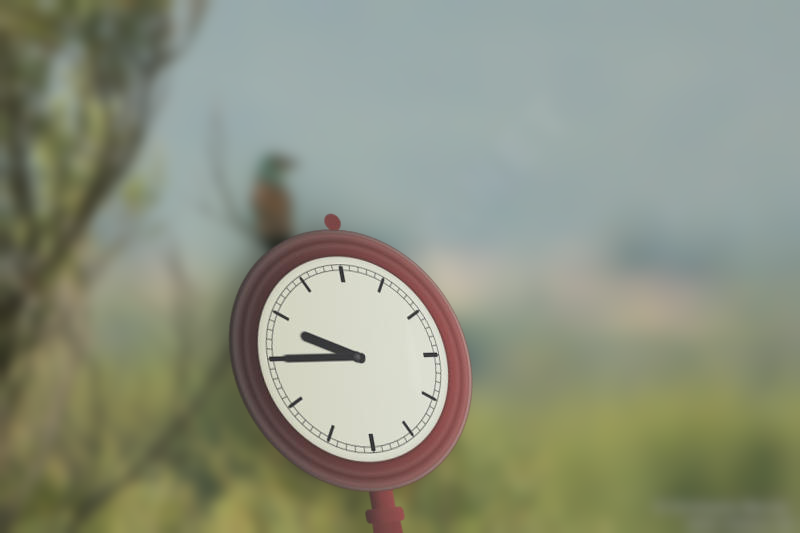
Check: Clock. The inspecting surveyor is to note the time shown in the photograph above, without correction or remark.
9:45
